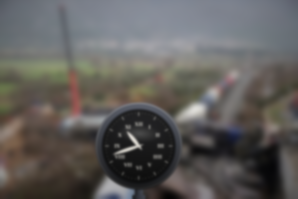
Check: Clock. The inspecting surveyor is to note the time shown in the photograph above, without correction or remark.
10:42
